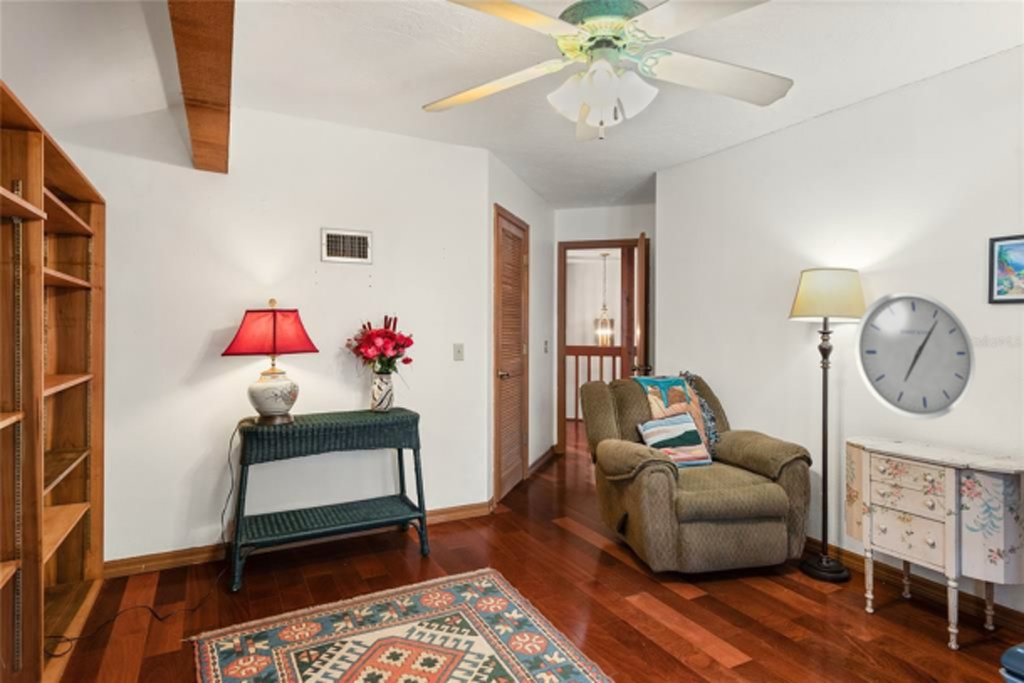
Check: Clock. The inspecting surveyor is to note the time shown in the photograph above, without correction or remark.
7:06
